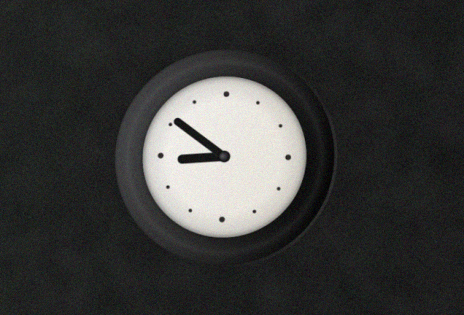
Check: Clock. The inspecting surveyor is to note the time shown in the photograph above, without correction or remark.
8:51
